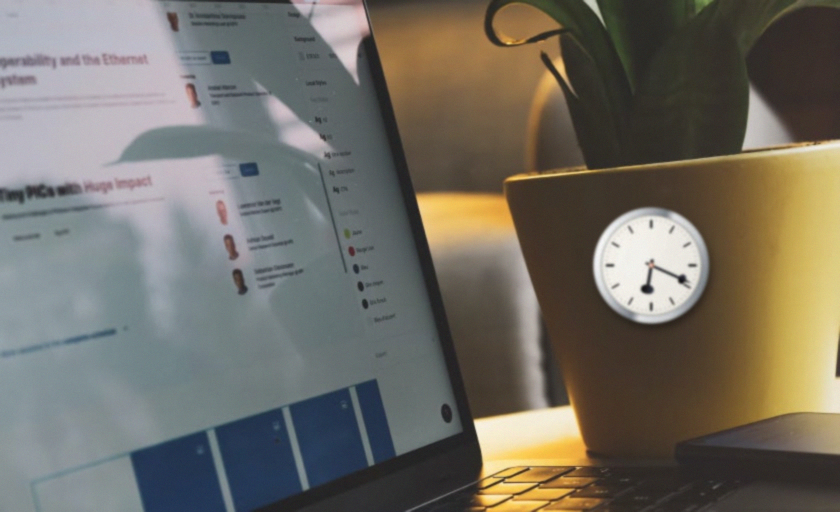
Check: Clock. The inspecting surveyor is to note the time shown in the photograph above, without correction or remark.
6:19
